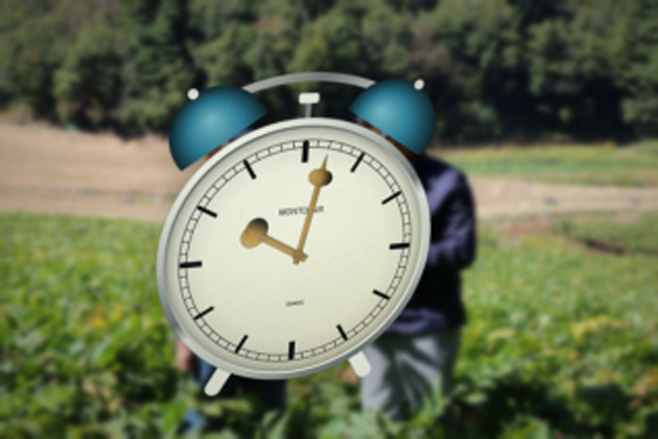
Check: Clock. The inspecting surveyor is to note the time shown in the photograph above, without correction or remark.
10:02
